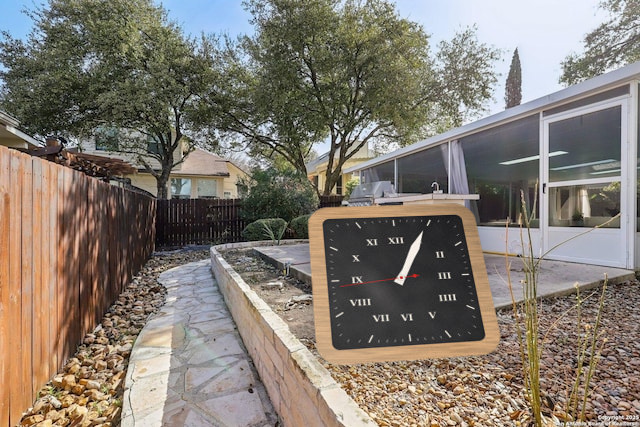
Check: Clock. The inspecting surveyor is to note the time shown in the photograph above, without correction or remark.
1:04:44
